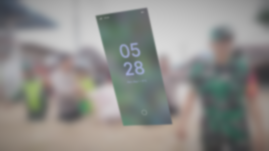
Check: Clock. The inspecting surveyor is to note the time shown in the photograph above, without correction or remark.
5:28
